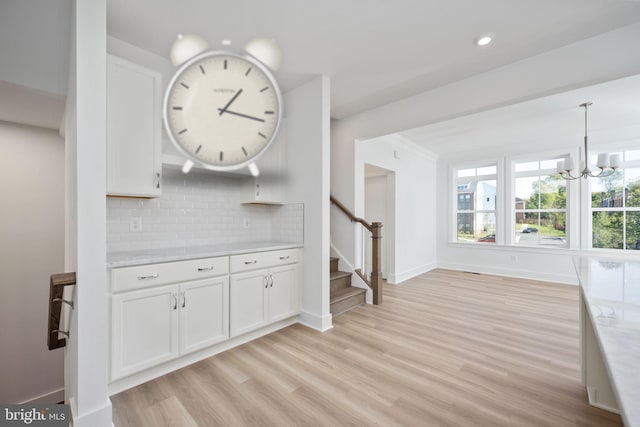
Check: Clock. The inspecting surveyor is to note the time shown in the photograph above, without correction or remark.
1:17
